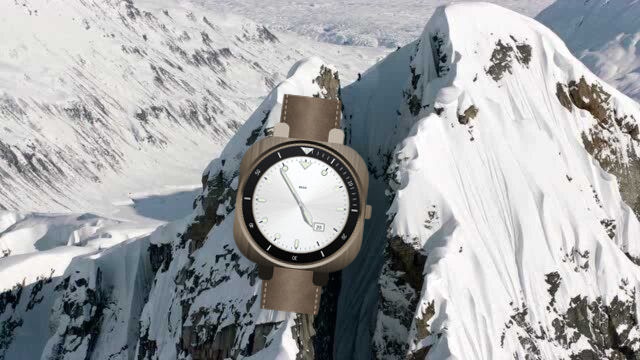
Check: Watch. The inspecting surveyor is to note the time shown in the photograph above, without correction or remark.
4:54
